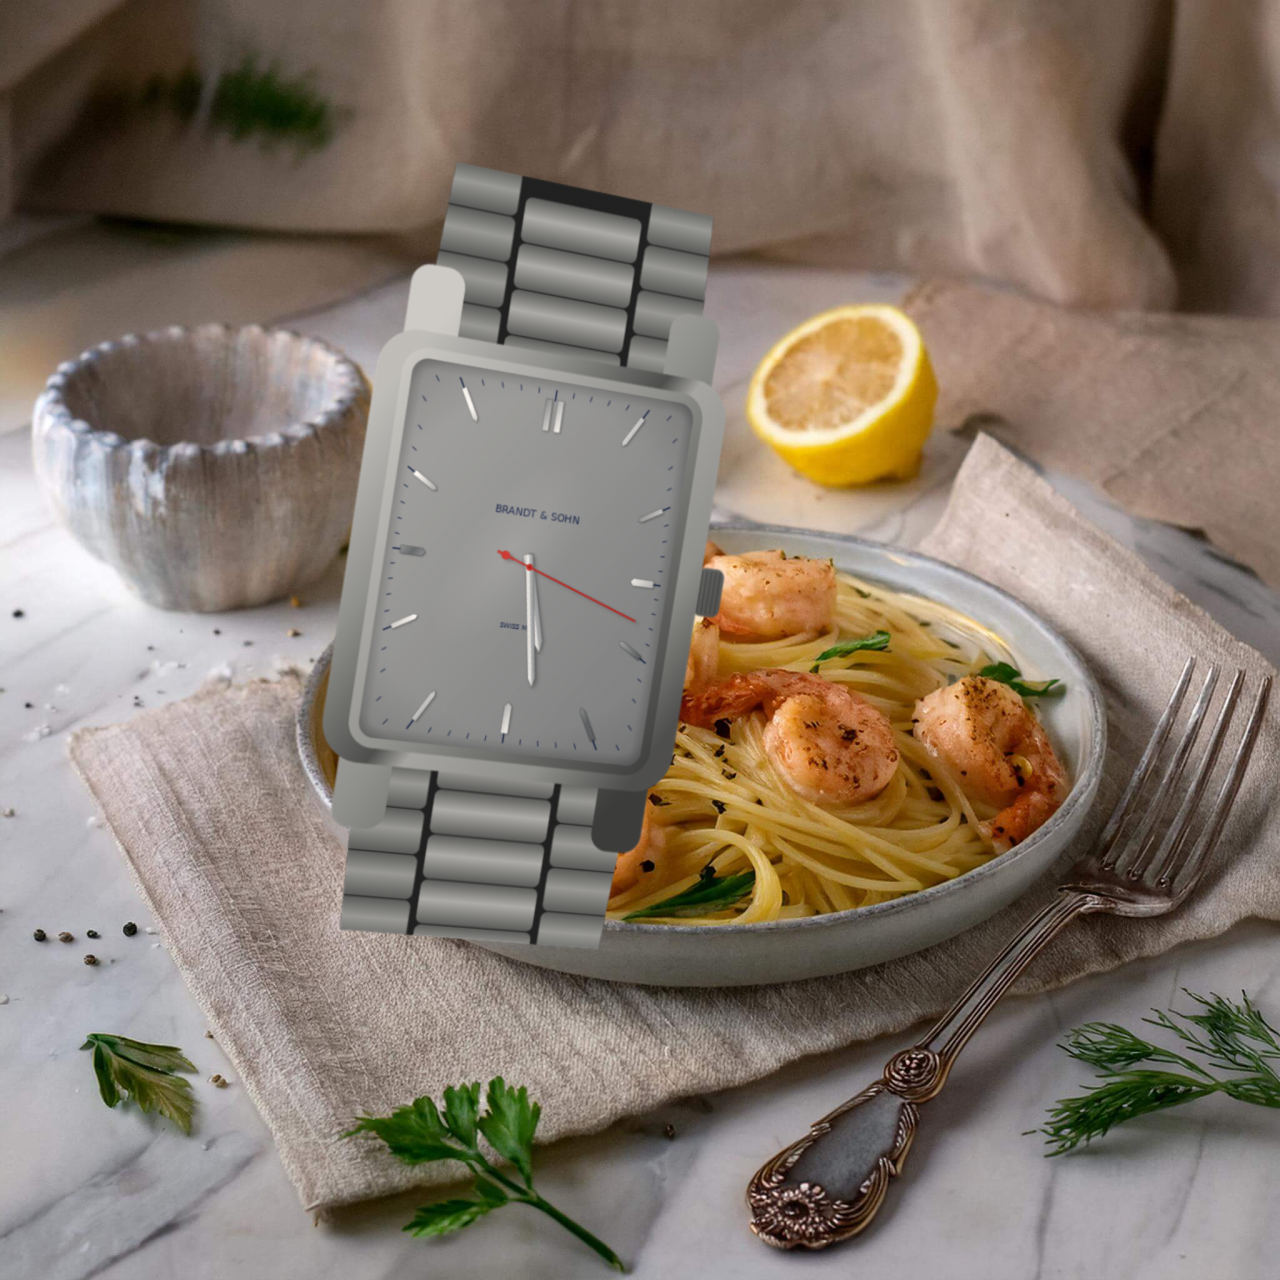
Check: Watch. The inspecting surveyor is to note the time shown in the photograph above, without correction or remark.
5:28:18
